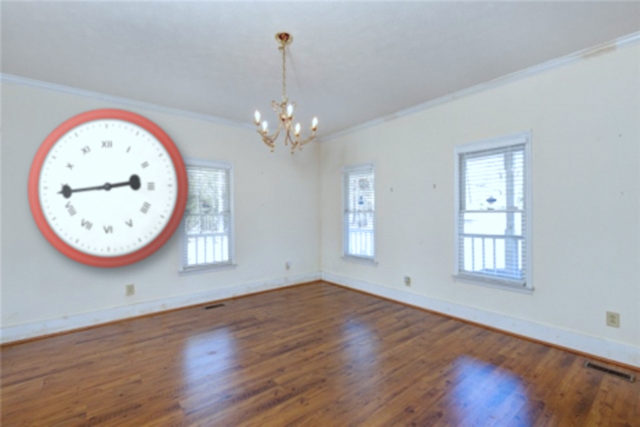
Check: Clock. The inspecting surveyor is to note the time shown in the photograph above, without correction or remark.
2:44
